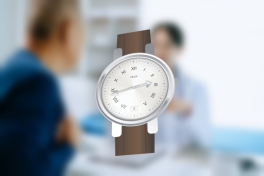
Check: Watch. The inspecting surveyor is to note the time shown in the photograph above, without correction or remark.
2:43
